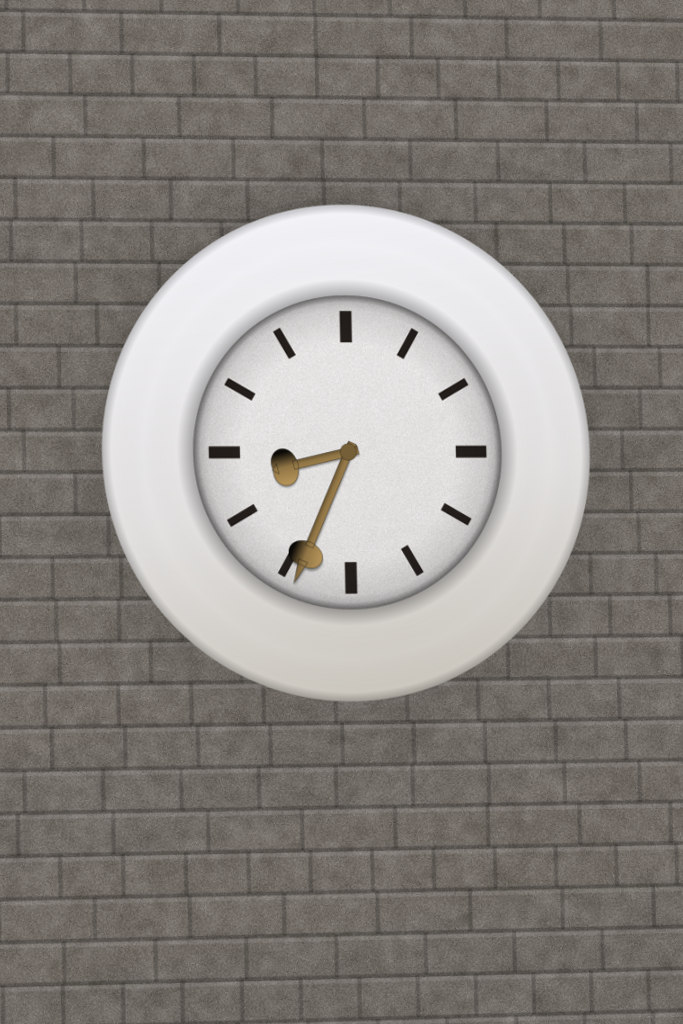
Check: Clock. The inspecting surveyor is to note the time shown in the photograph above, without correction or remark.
8:34
